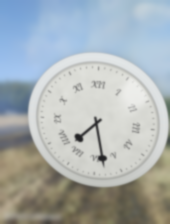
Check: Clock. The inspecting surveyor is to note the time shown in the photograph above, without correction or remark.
7:28
